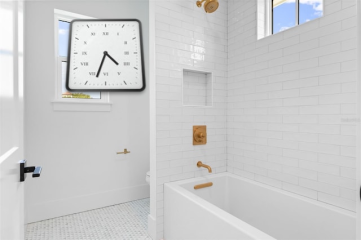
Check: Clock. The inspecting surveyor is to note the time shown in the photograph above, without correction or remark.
4:33
